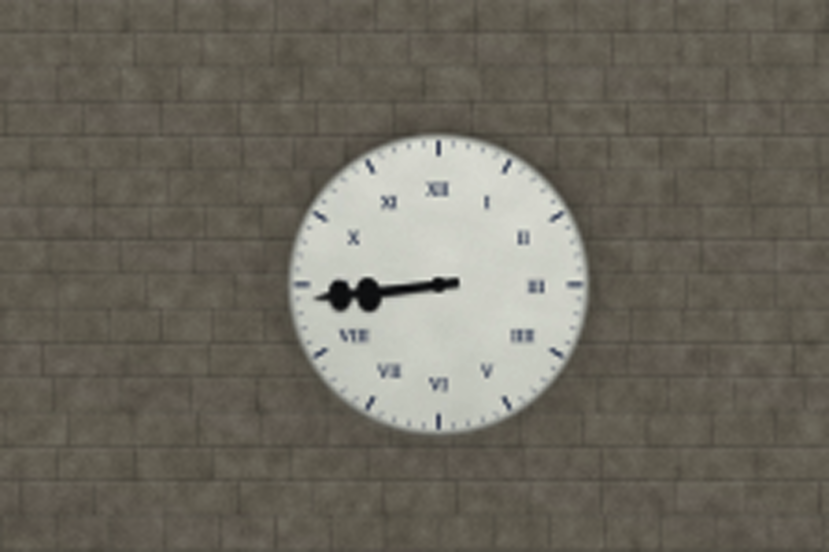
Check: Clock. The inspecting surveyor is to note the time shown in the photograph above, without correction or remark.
8:44
